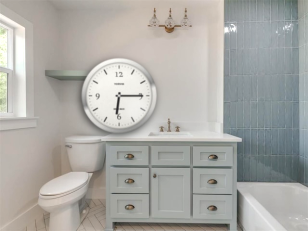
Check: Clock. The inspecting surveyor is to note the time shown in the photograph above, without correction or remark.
6:15
